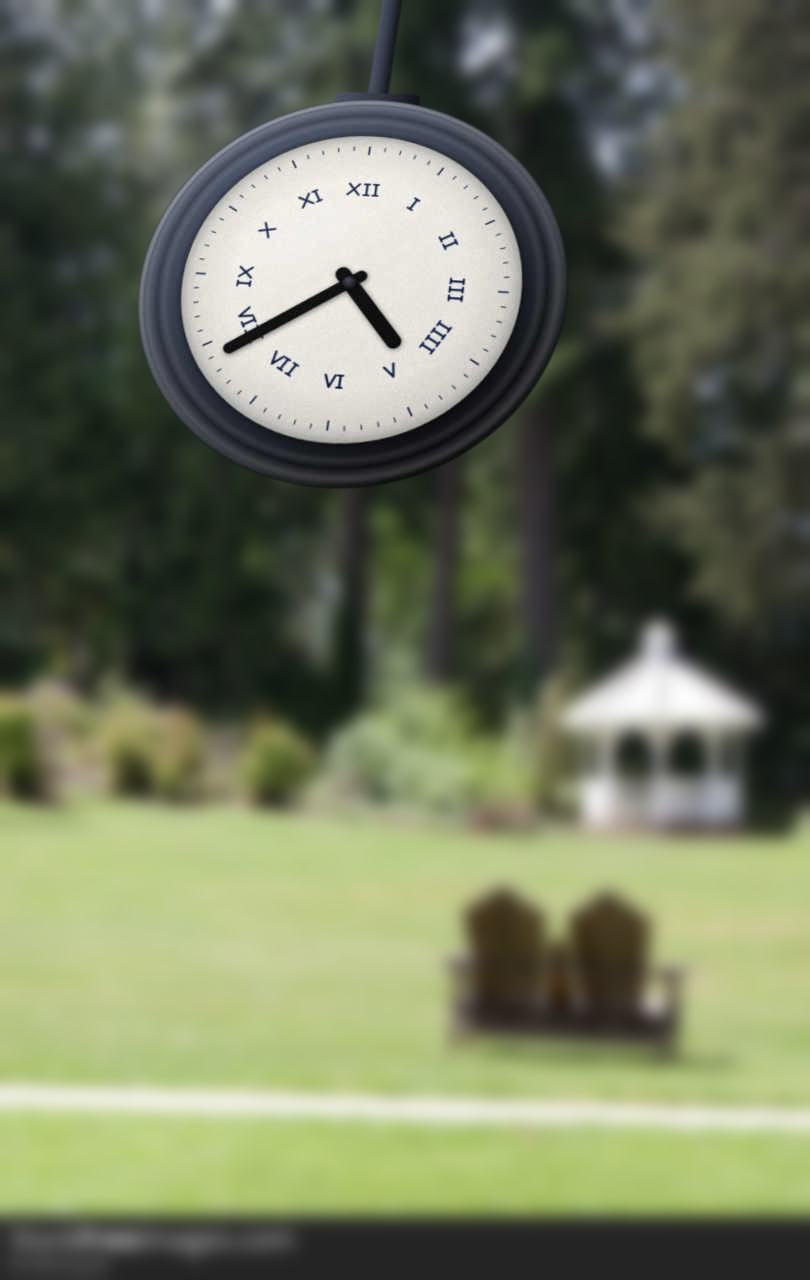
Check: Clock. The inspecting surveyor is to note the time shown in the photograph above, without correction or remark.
4:39
